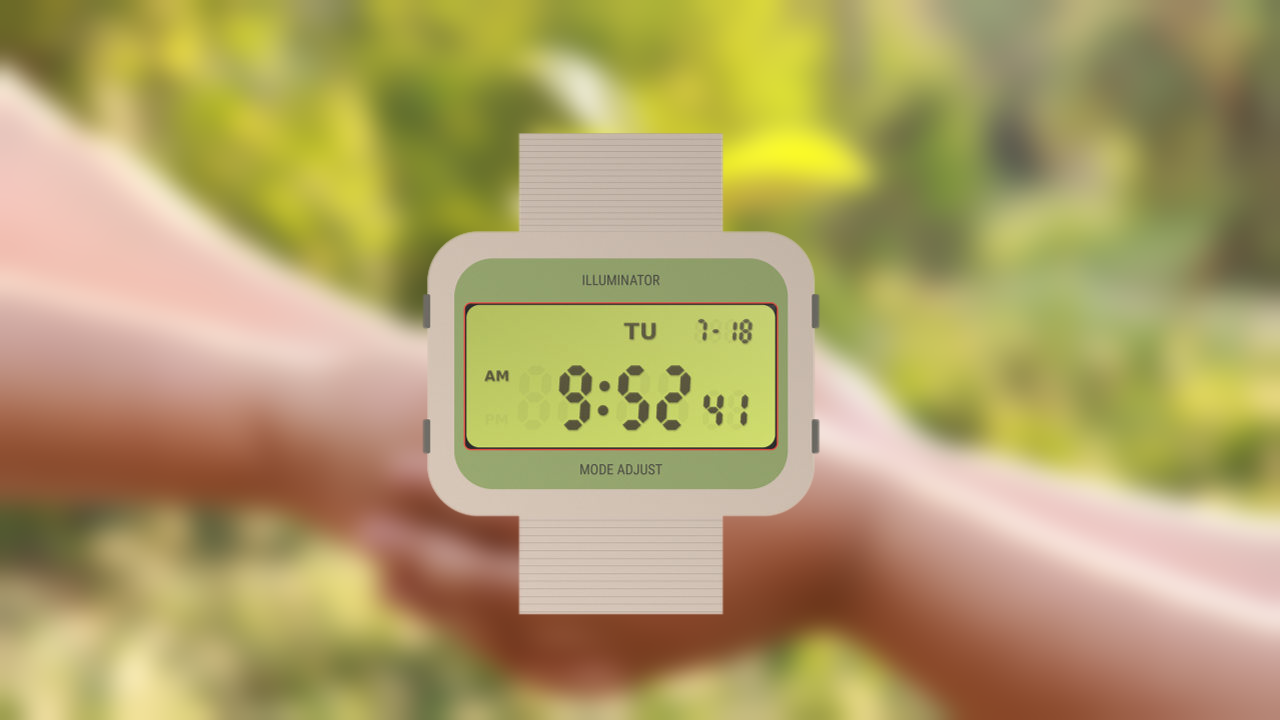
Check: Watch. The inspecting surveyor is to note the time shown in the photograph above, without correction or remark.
9:52:41
